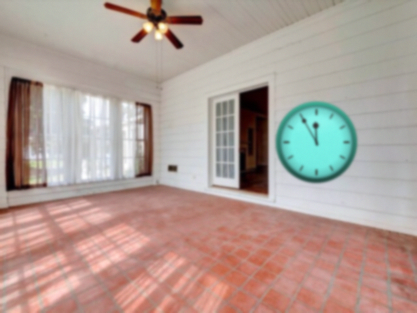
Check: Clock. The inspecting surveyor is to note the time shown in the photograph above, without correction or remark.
11:55
